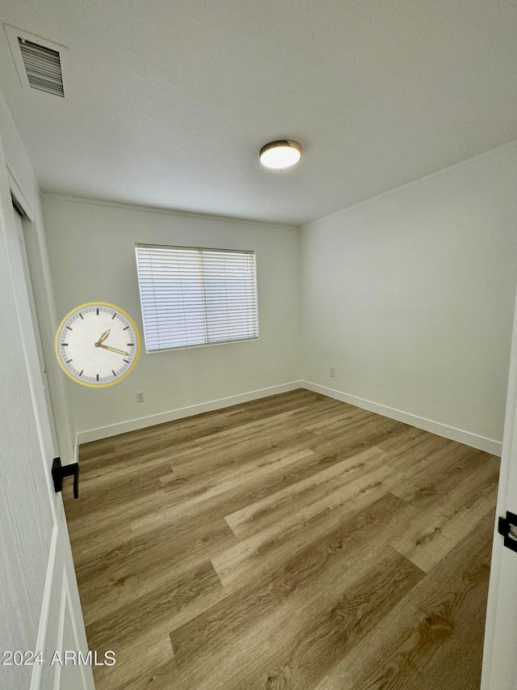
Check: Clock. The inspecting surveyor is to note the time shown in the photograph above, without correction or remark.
1:18
